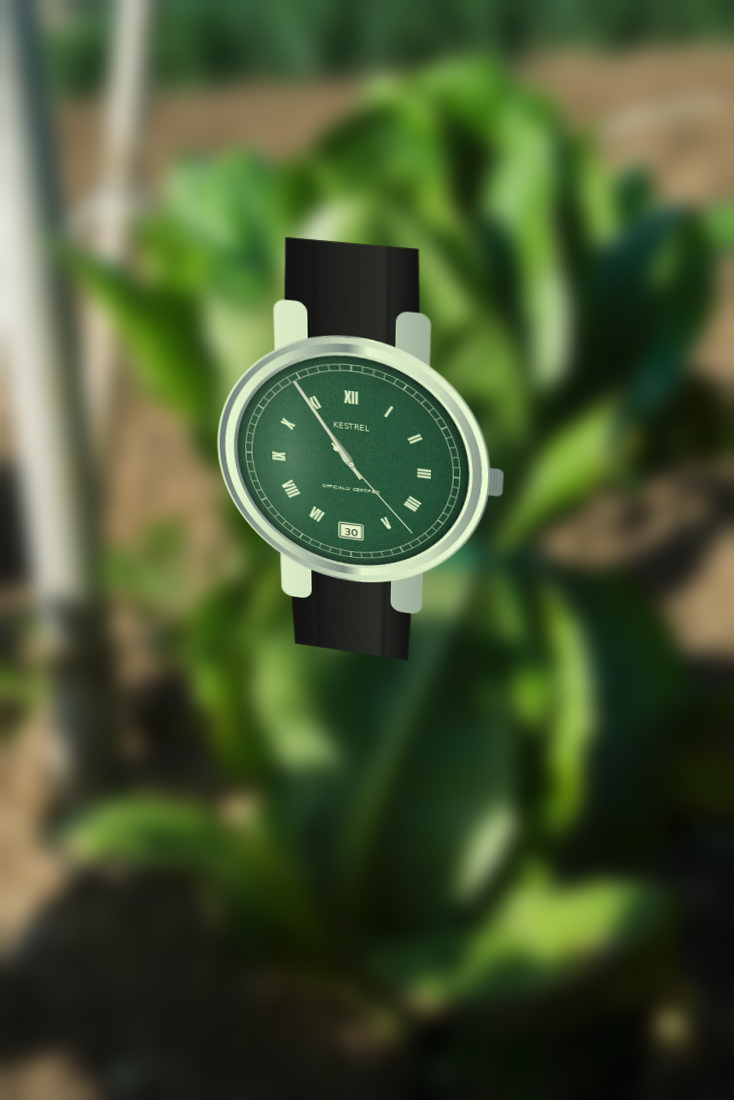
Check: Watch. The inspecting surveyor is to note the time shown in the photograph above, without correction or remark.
10:54:23
